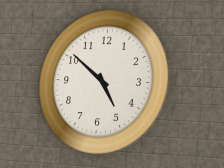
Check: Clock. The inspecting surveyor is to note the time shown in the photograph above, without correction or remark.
4:51
